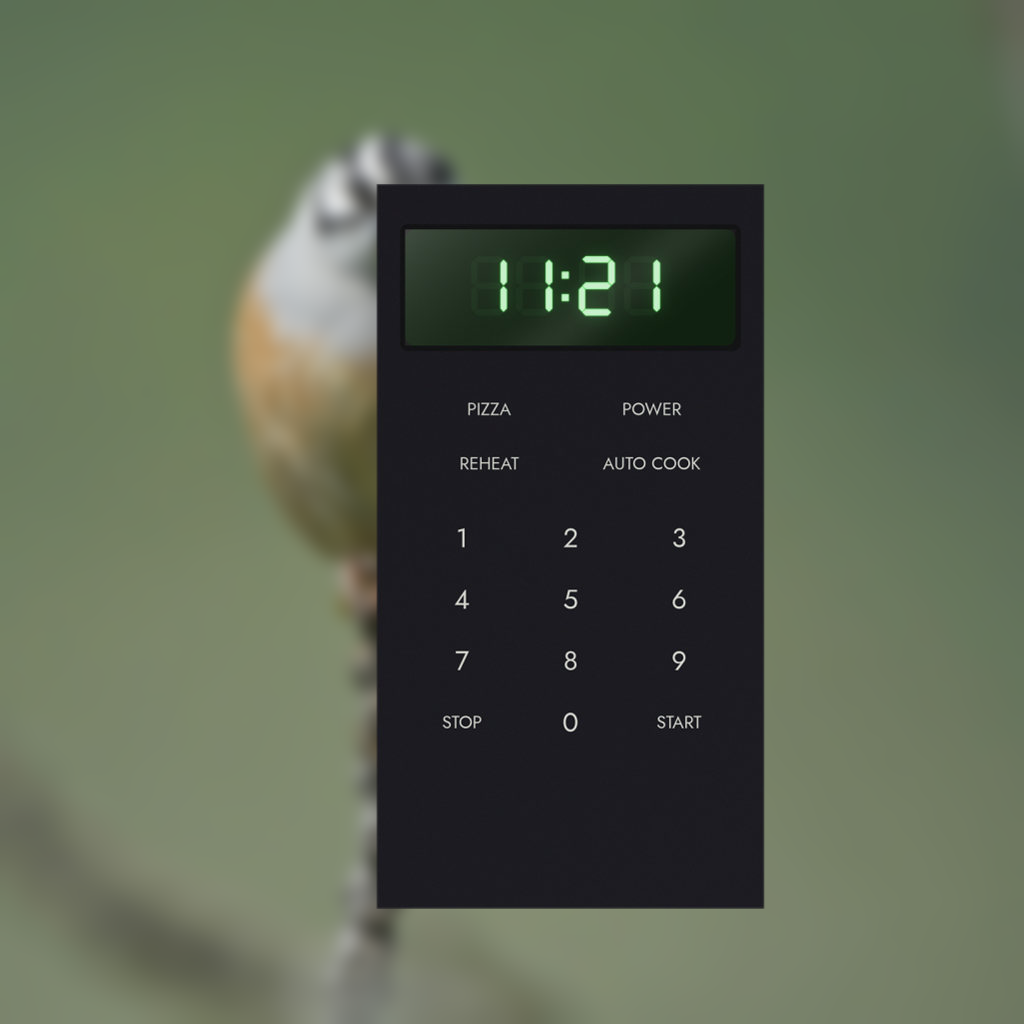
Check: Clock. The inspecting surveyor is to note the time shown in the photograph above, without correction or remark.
11:21
